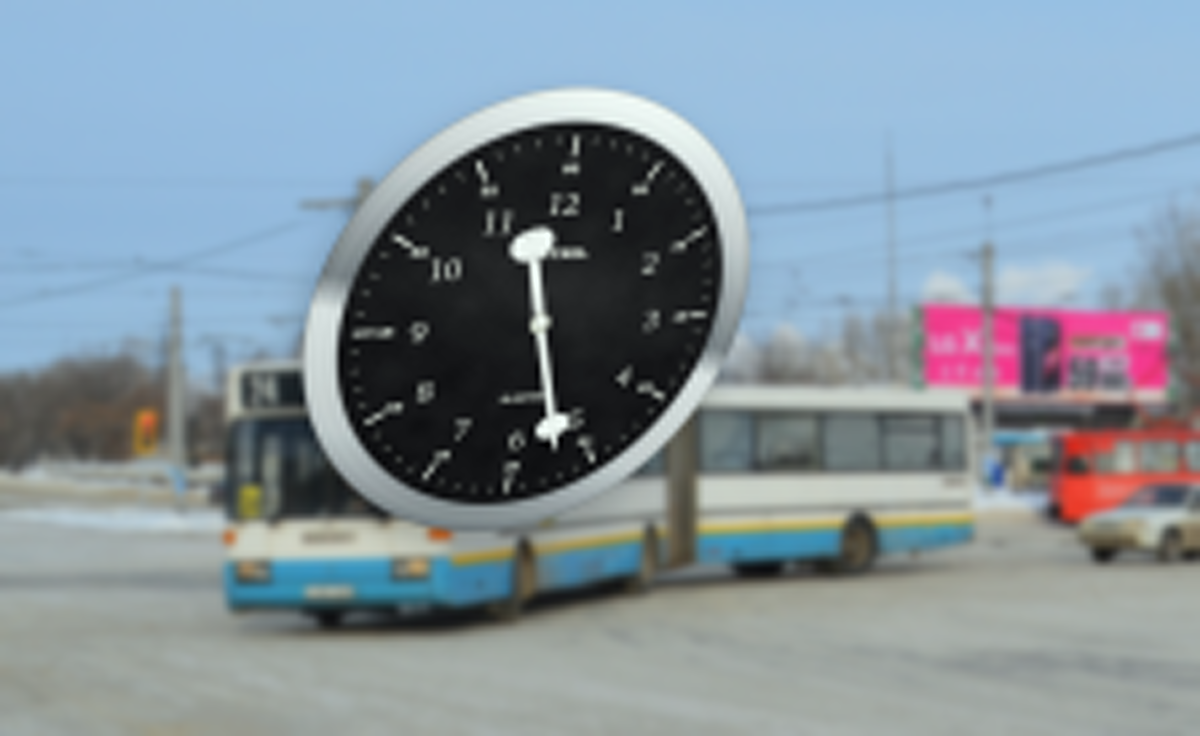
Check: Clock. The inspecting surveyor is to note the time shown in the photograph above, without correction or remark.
11:27
